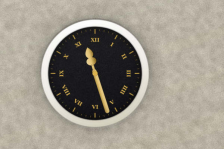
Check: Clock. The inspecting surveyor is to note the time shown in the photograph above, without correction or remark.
11:27
